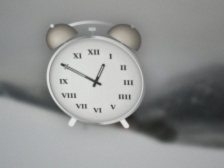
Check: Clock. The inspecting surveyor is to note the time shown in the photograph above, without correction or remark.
12:50
